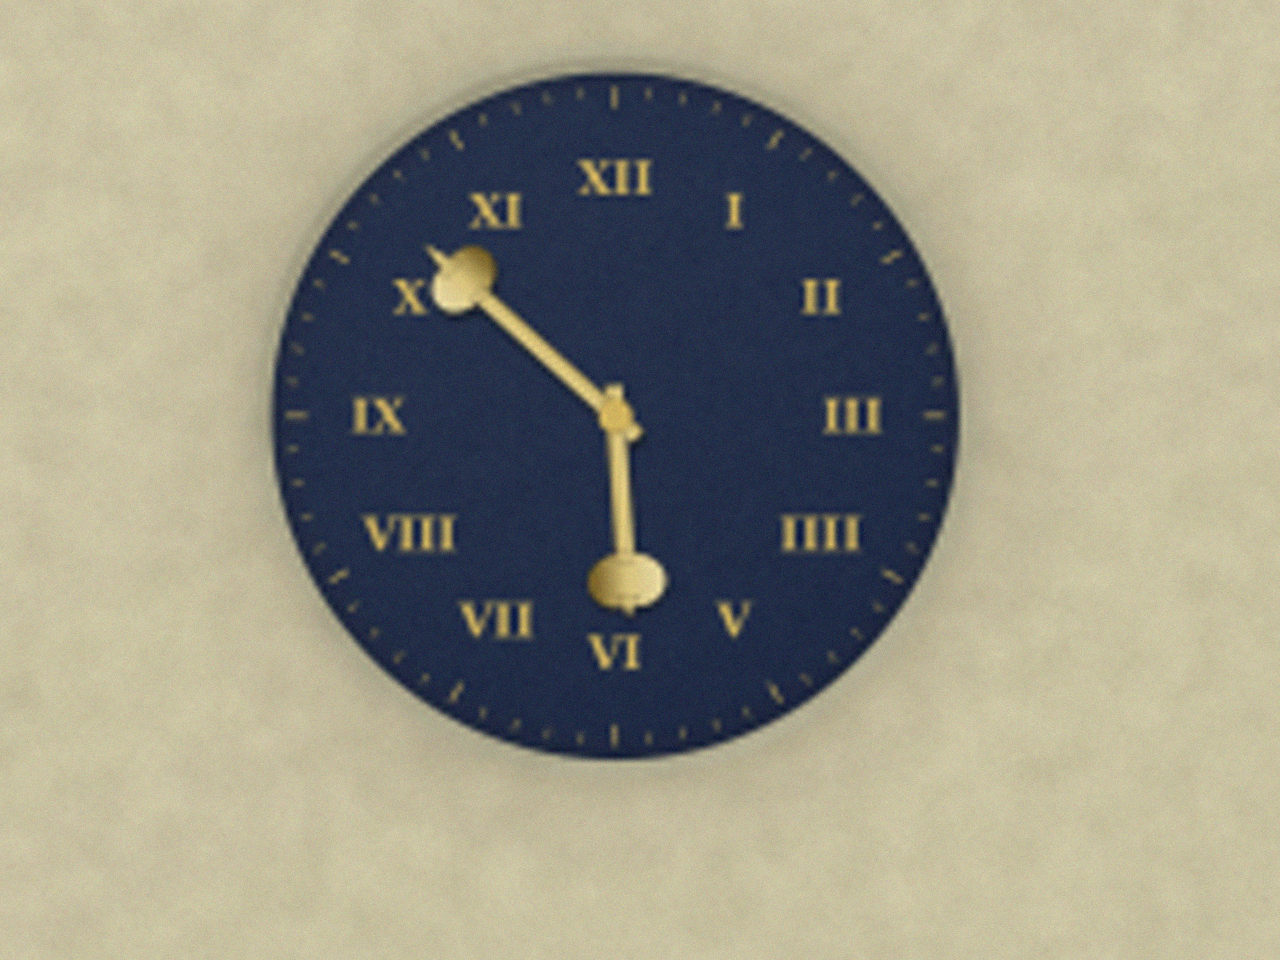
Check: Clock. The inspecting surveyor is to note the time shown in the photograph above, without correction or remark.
5:52
